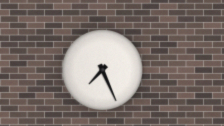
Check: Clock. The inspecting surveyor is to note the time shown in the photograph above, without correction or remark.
7:26
